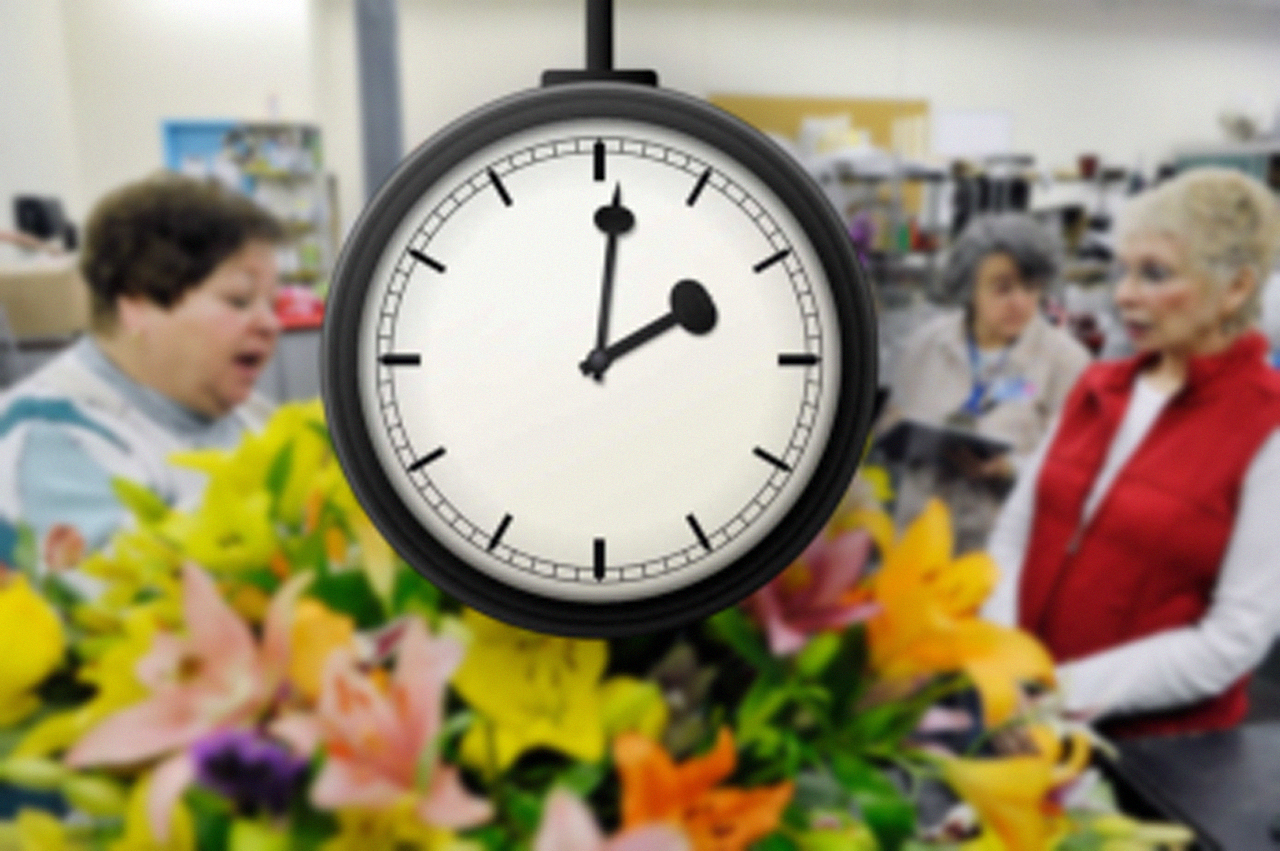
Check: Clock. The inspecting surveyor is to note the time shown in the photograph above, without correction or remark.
2:01
